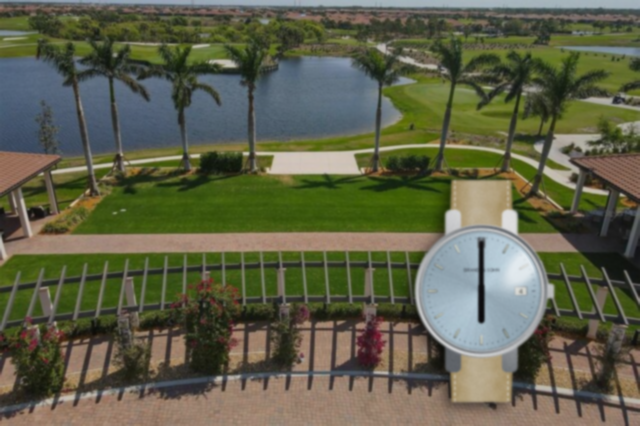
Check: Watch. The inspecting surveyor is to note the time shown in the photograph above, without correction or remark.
6:00
